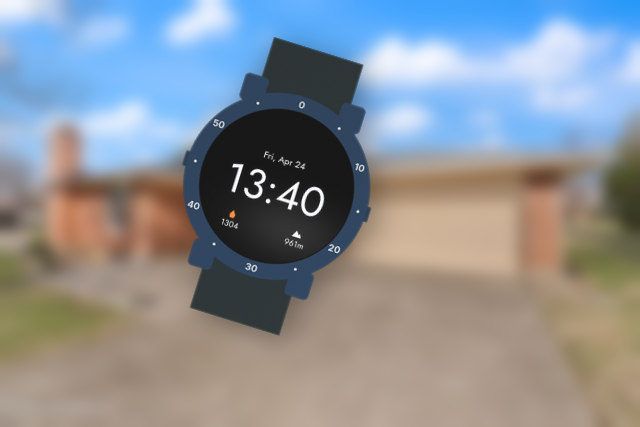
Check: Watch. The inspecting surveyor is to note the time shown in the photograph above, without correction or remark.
13:40
